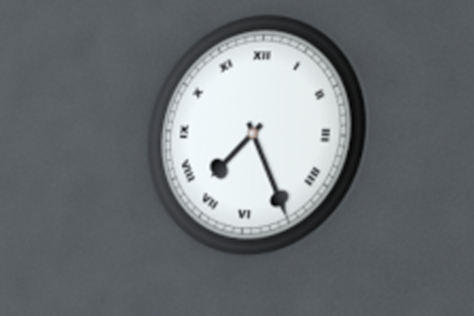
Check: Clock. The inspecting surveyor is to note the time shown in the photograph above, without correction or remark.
7:25
